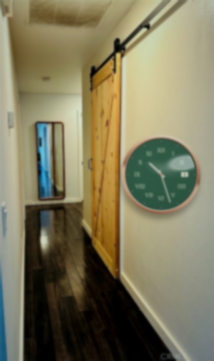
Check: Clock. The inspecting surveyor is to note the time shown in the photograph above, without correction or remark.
10:27
